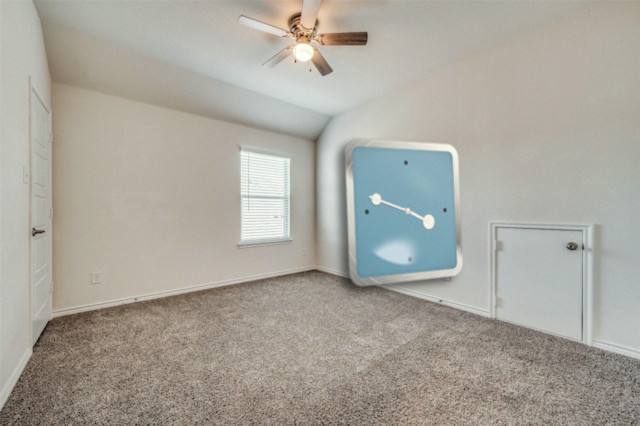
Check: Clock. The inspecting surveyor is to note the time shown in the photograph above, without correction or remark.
3:48
